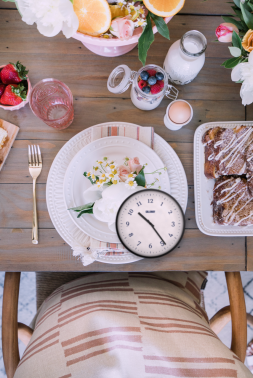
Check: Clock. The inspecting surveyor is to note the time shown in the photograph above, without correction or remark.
10:24
